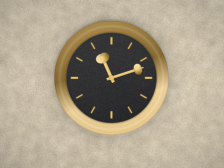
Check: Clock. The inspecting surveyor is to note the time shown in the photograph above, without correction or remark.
11:12
